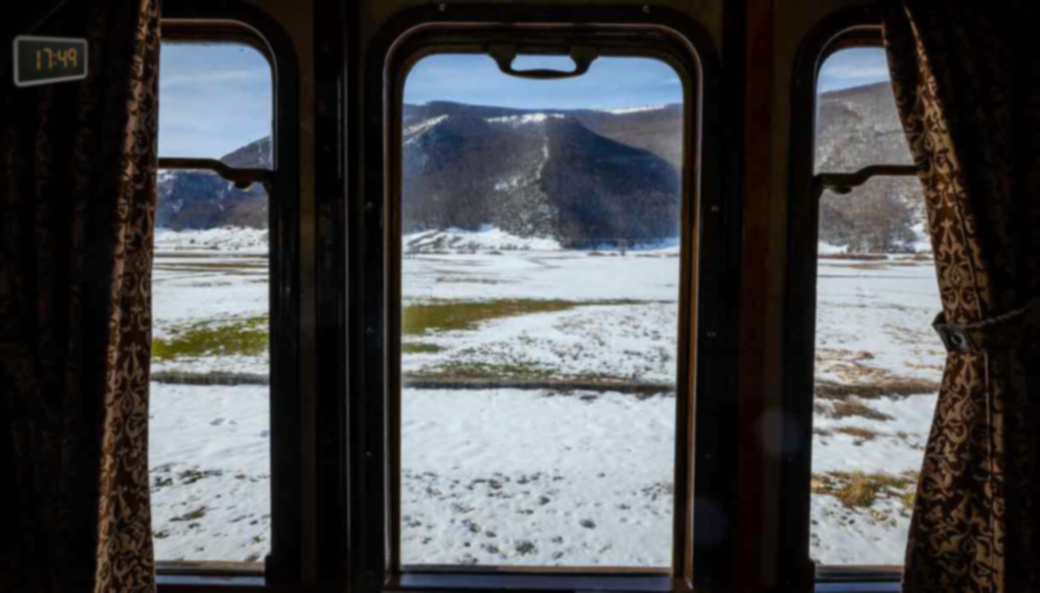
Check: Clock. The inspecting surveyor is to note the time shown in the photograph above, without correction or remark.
17:49
